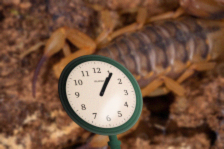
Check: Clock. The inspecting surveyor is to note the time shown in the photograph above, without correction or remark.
1:06
